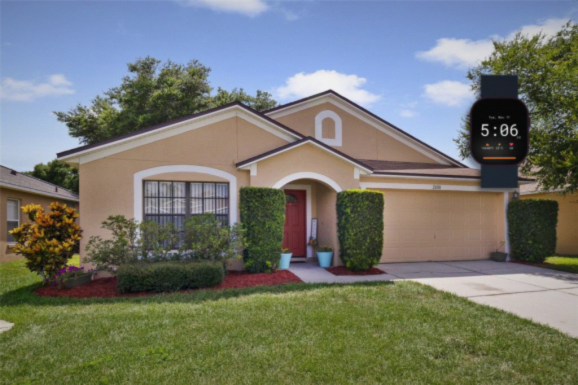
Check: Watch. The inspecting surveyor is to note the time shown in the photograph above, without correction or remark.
5:06
